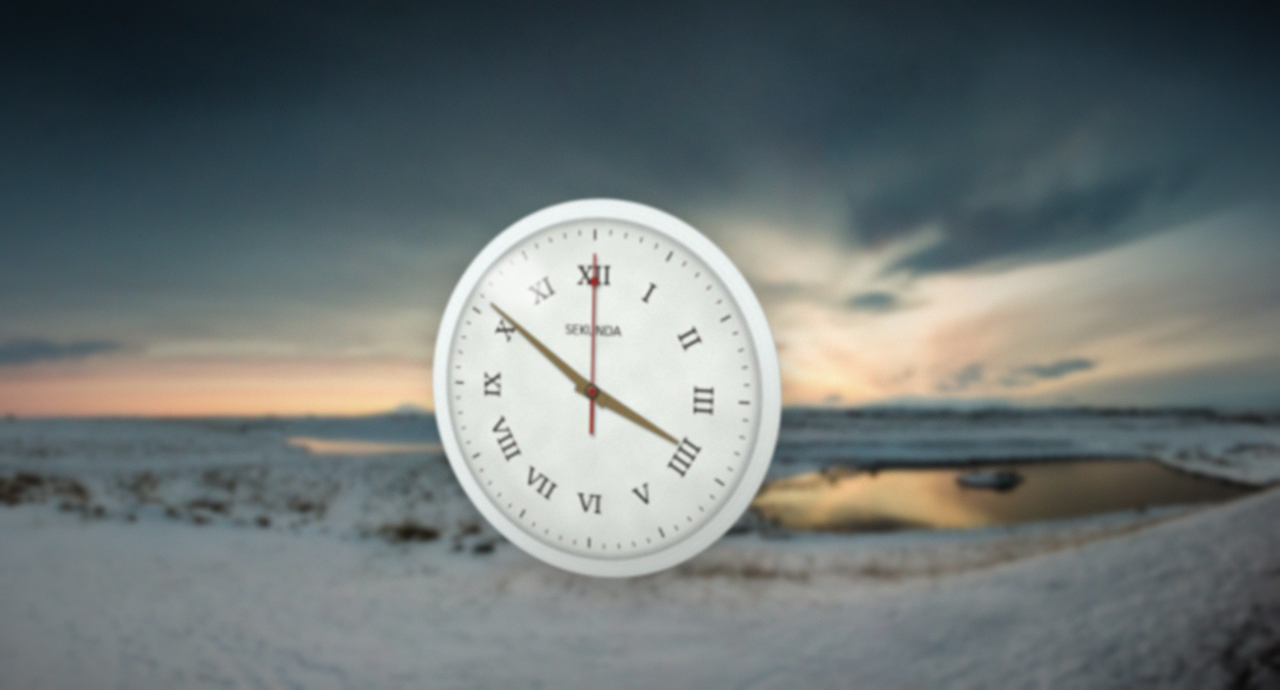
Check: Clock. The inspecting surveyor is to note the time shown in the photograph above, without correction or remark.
3:51:00
